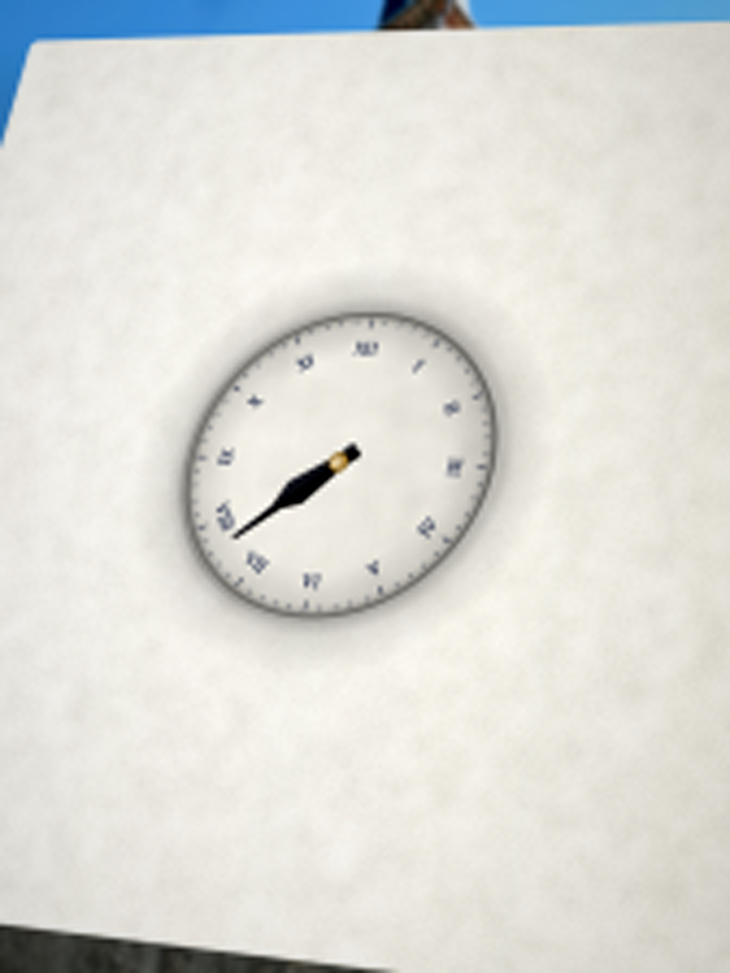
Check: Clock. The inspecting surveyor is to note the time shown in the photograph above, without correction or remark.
7:38
